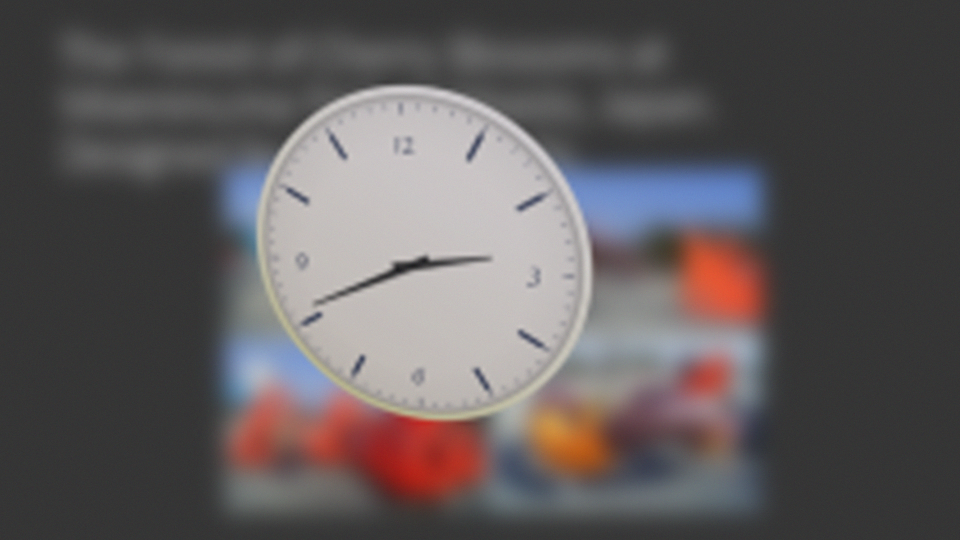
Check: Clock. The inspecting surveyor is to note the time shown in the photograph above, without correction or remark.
2:41
